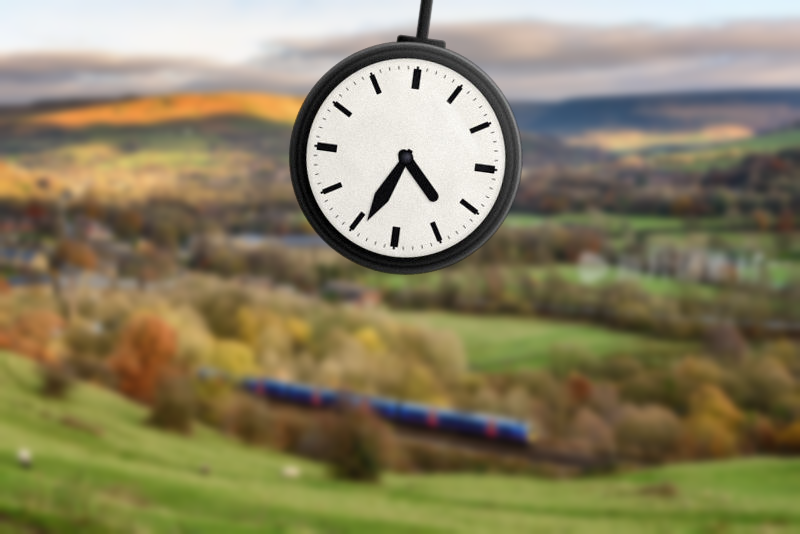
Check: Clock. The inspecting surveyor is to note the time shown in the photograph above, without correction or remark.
4:34
